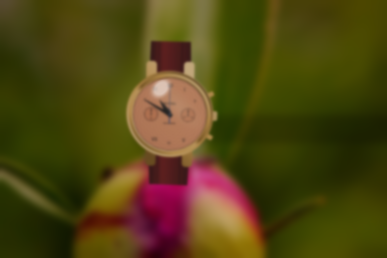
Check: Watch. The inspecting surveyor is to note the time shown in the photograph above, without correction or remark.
10:50
